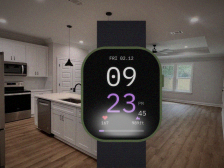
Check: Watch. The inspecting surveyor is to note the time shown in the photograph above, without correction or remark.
9:23:45
